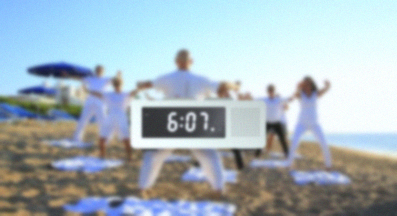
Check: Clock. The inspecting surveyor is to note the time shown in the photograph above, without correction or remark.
6:07
